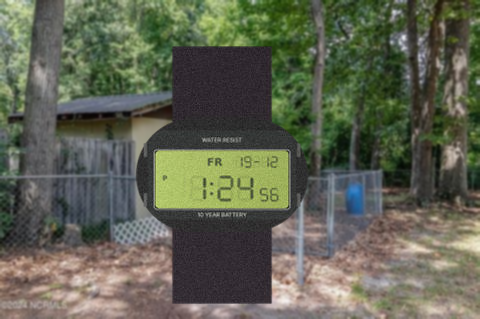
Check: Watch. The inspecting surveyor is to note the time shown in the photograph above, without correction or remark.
1:24:56
